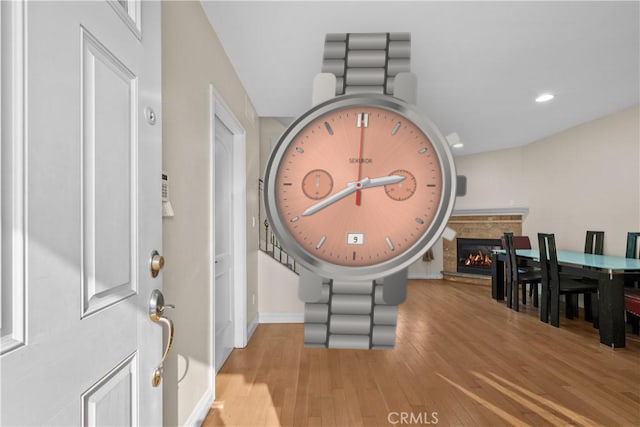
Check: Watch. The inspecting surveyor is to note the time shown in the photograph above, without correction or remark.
2:40
